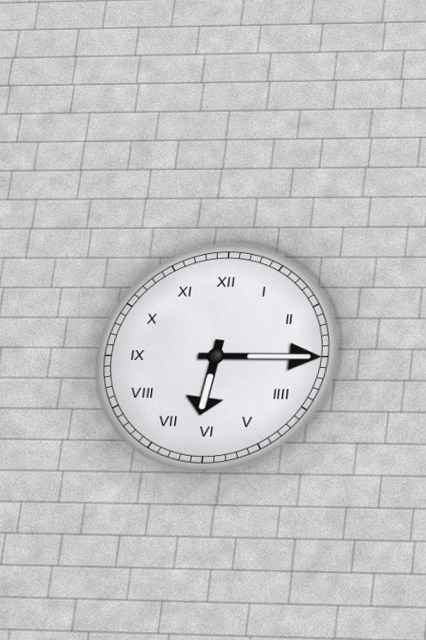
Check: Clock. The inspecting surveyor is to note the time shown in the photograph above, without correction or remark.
6:15
